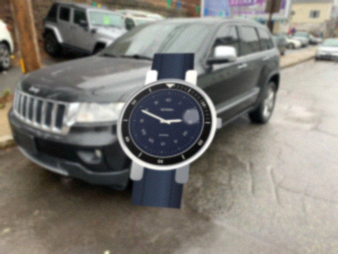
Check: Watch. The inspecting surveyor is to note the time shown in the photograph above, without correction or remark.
2:49
